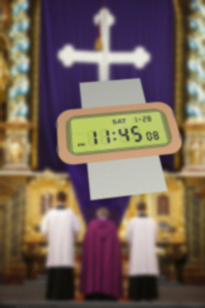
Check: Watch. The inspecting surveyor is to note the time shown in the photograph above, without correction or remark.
11:45
